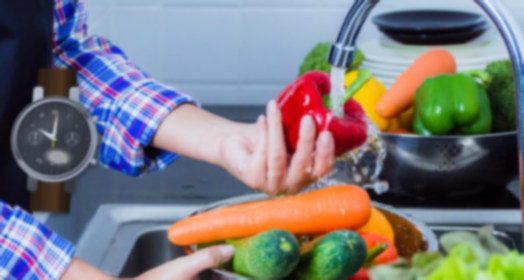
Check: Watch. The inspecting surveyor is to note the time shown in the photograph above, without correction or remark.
10:01
